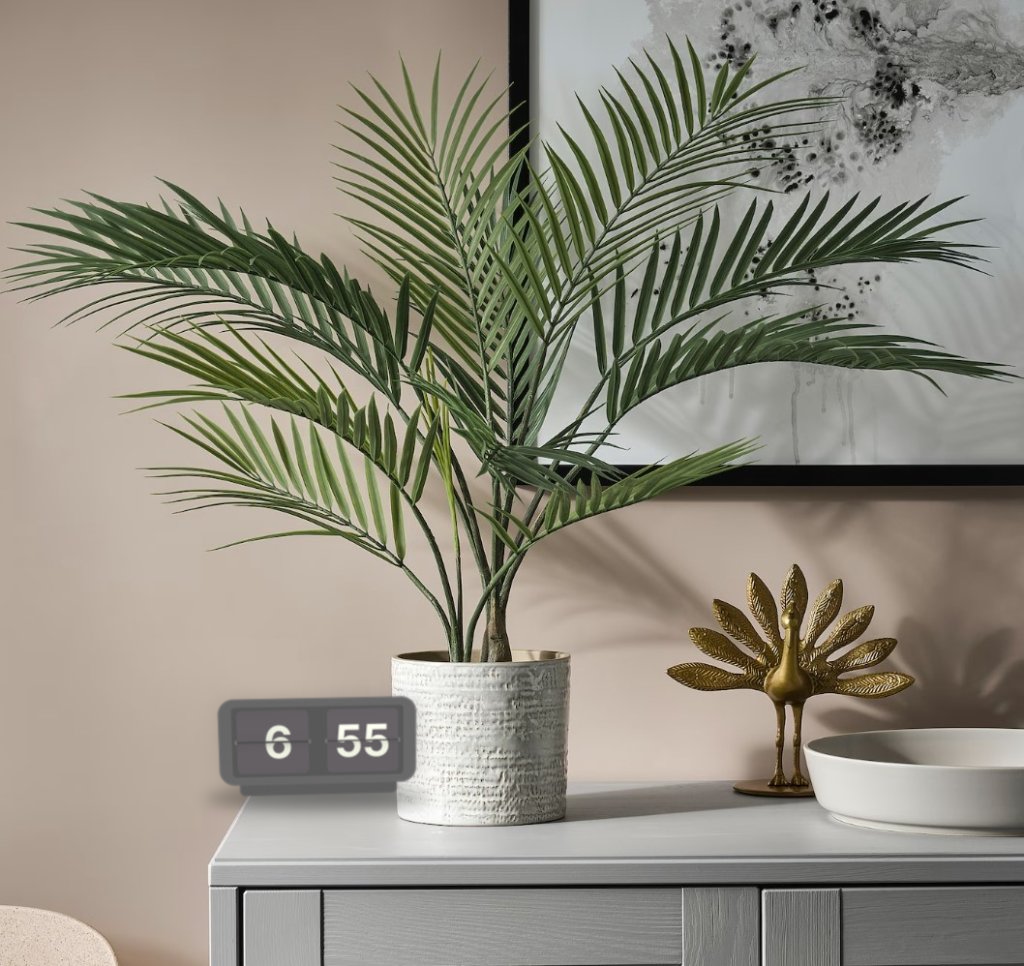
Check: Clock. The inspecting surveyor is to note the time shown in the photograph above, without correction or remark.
6:55
